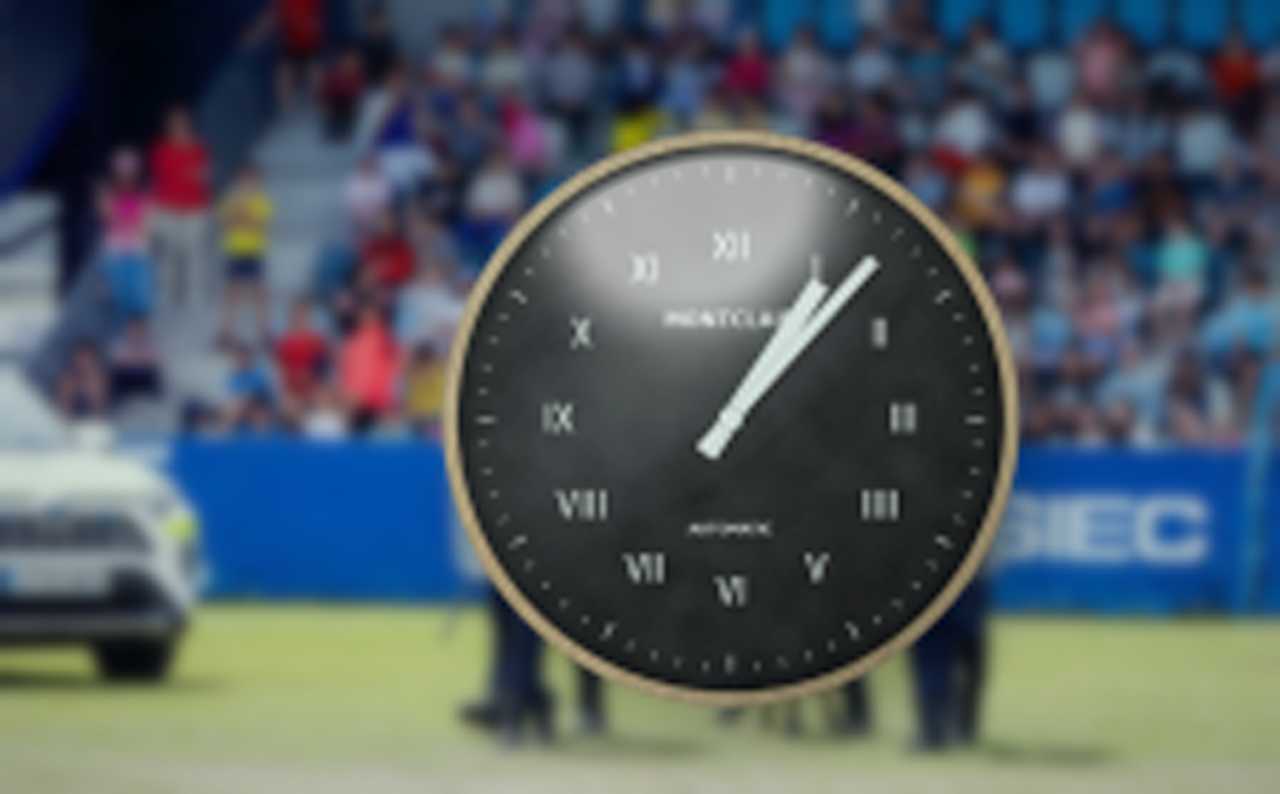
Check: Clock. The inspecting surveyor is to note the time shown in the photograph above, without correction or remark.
1:07
